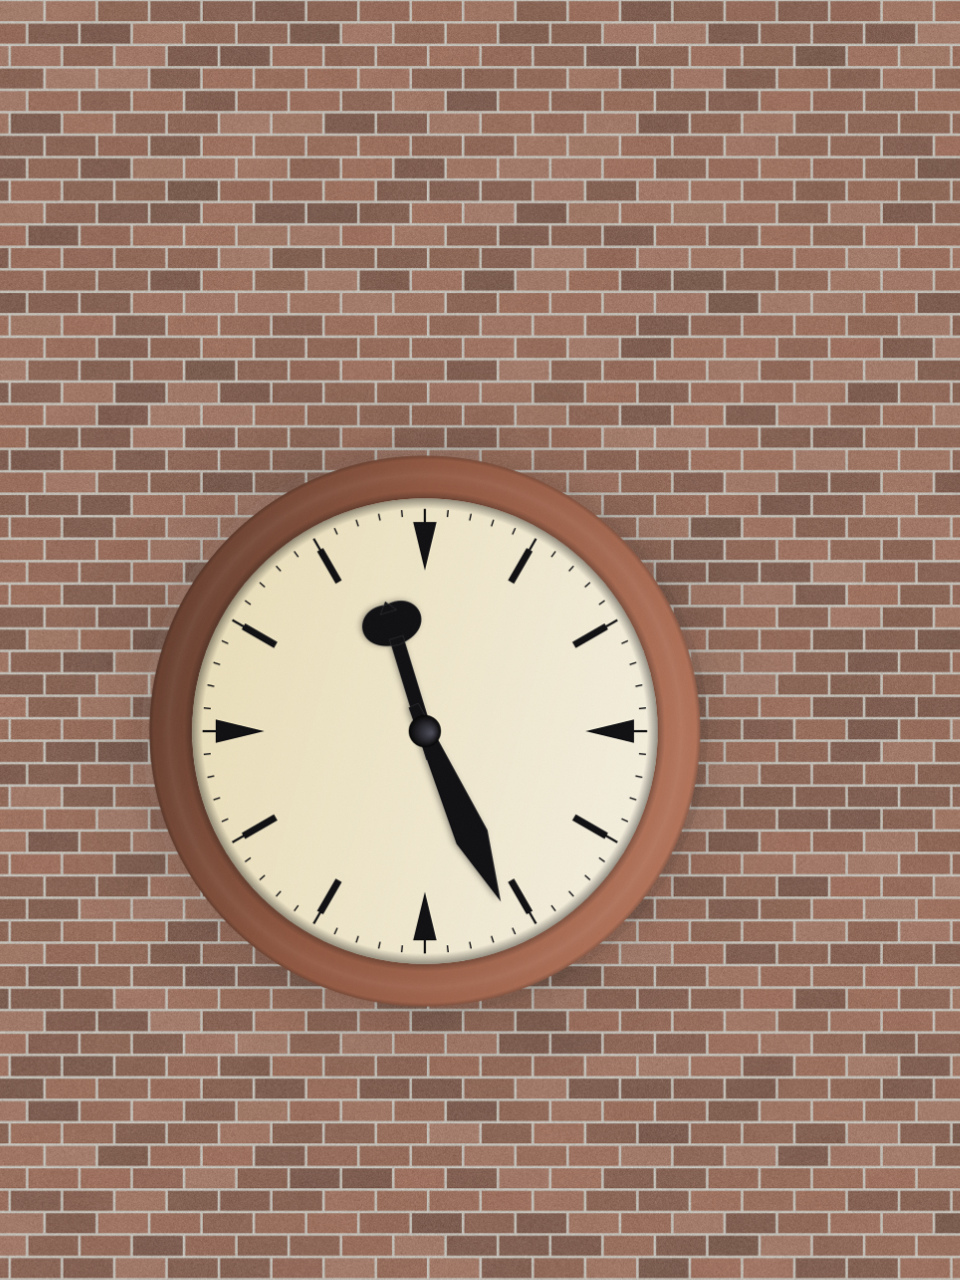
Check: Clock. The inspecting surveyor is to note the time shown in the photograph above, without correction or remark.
11:26
